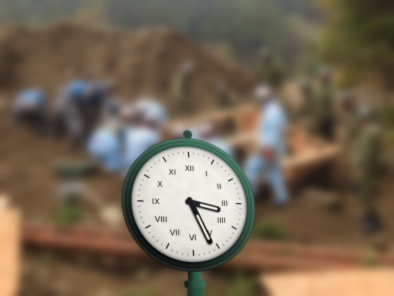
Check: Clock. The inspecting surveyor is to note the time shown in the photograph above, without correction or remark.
3:26
